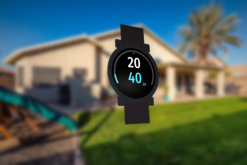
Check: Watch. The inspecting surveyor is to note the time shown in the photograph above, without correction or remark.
20:40
